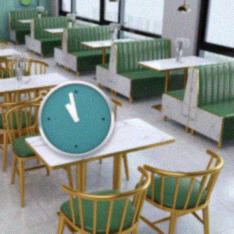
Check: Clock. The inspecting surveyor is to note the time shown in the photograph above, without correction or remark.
10:58
